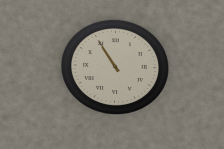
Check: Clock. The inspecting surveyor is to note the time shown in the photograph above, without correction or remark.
10:55
